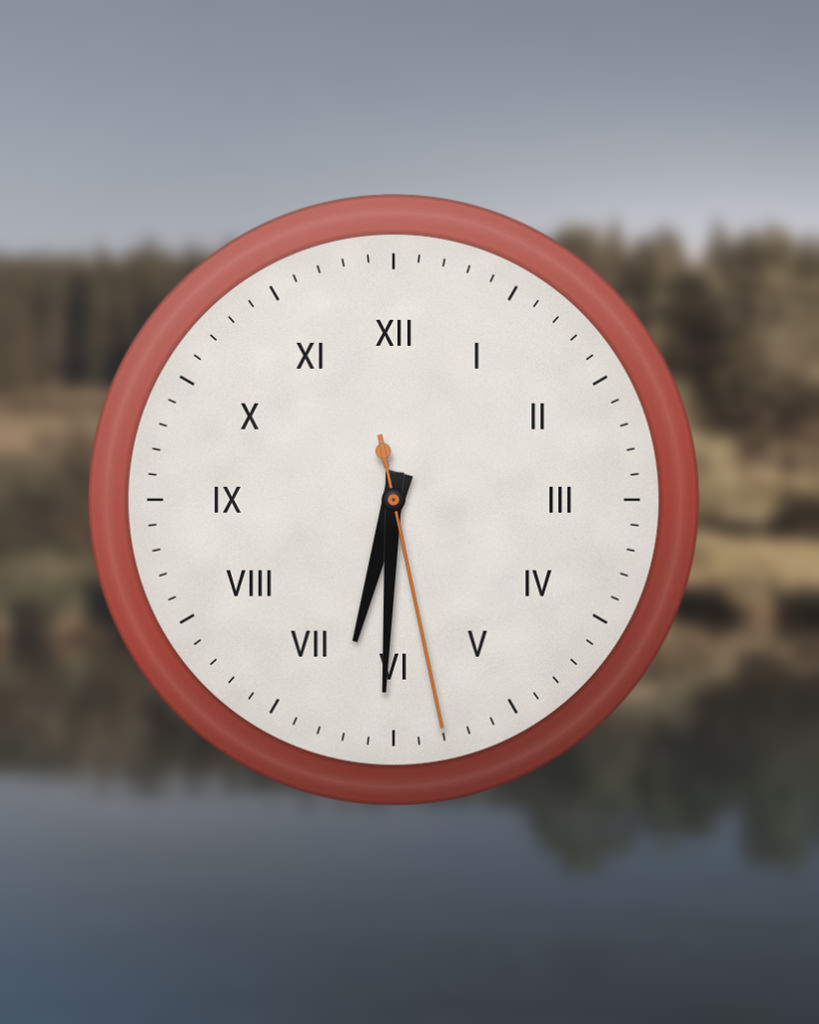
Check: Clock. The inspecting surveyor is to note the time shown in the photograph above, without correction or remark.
6:30:28
